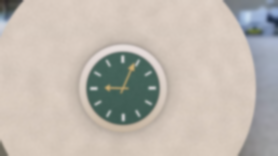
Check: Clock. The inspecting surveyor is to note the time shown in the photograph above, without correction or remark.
9:04
